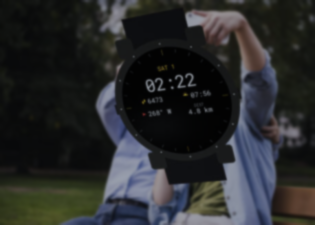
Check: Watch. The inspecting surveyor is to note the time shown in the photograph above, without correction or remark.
2:22
